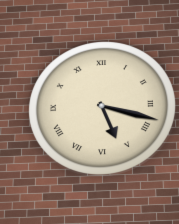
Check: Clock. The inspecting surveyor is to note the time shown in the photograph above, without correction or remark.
5:18
